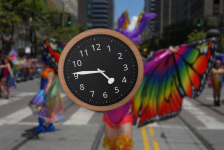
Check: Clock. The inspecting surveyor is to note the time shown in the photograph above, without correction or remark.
4:46
